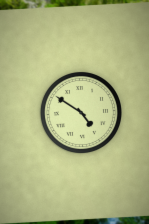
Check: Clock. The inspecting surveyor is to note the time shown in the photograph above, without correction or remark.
4:51
